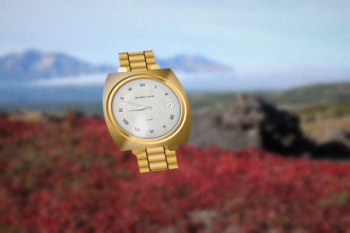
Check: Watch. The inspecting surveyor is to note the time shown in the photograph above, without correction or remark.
8:49
